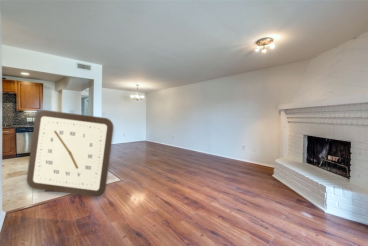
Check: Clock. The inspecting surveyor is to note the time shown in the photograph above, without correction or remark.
4:53
